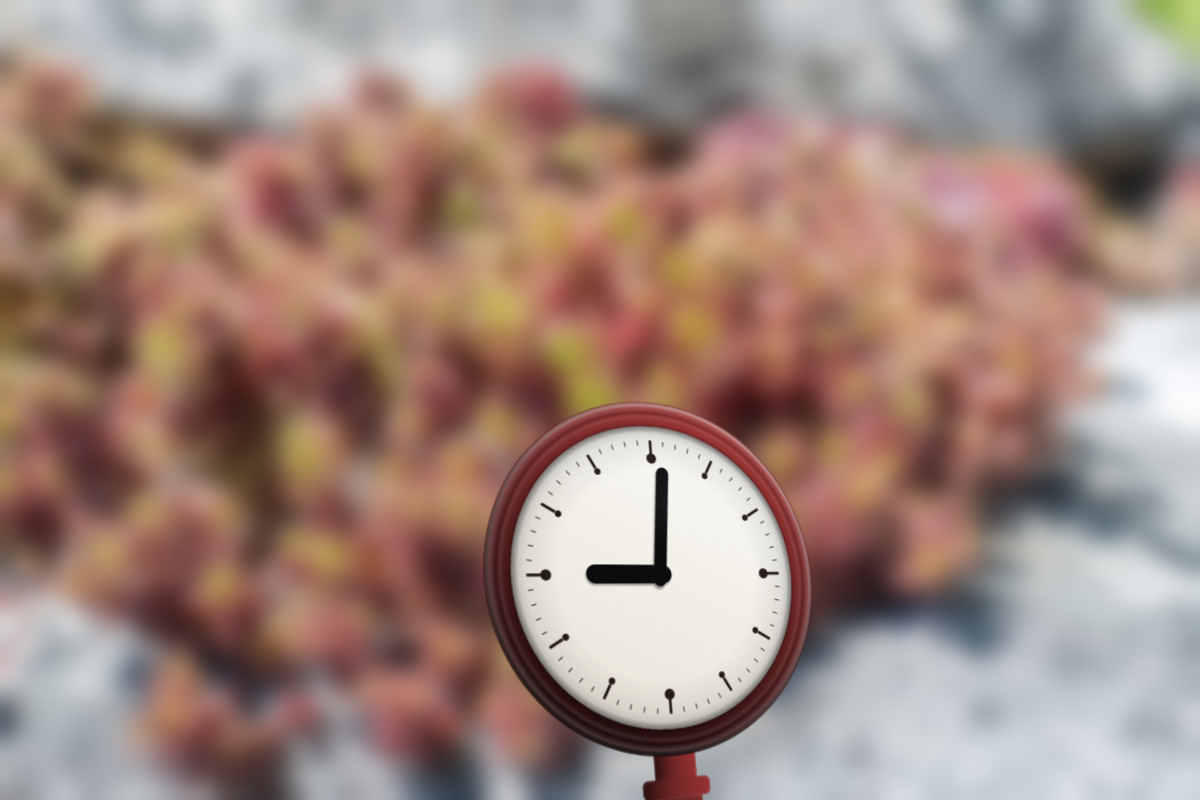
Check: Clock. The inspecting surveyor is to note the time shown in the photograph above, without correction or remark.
9:01
